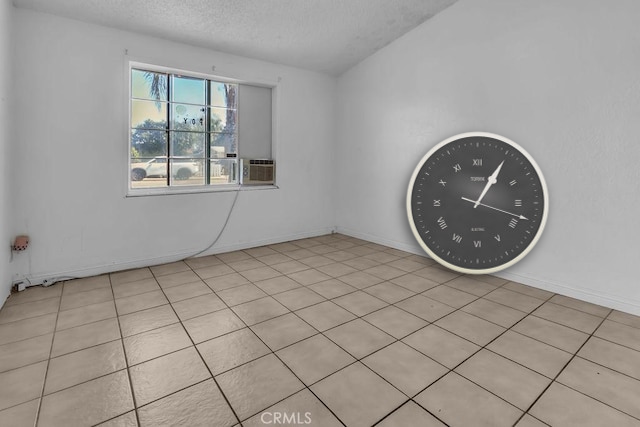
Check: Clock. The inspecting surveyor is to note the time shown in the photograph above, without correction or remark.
1:05:18
